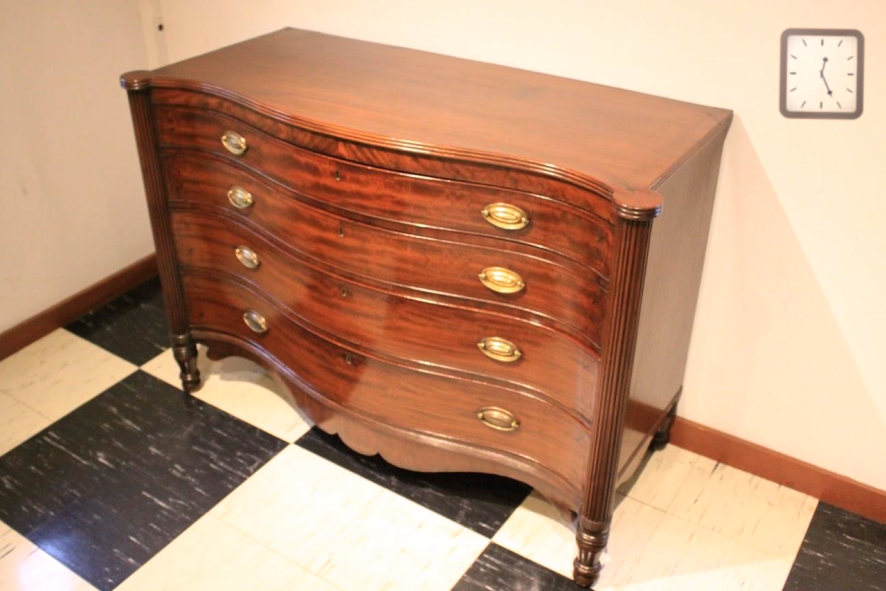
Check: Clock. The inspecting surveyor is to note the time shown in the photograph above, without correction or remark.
12:26
